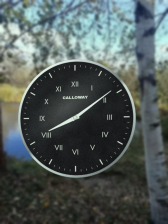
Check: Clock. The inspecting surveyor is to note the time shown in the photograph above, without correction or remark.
8:09
